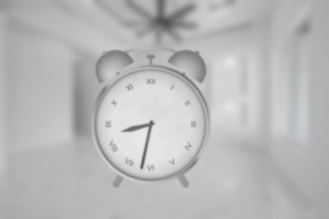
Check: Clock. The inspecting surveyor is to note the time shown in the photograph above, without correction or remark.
8:32
